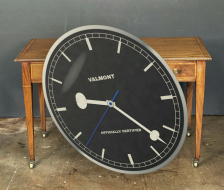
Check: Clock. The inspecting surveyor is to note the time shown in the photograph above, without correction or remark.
9:22:38
